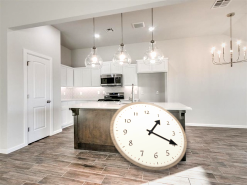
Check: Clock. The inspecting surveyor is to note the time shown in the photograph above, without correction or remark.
1:20
